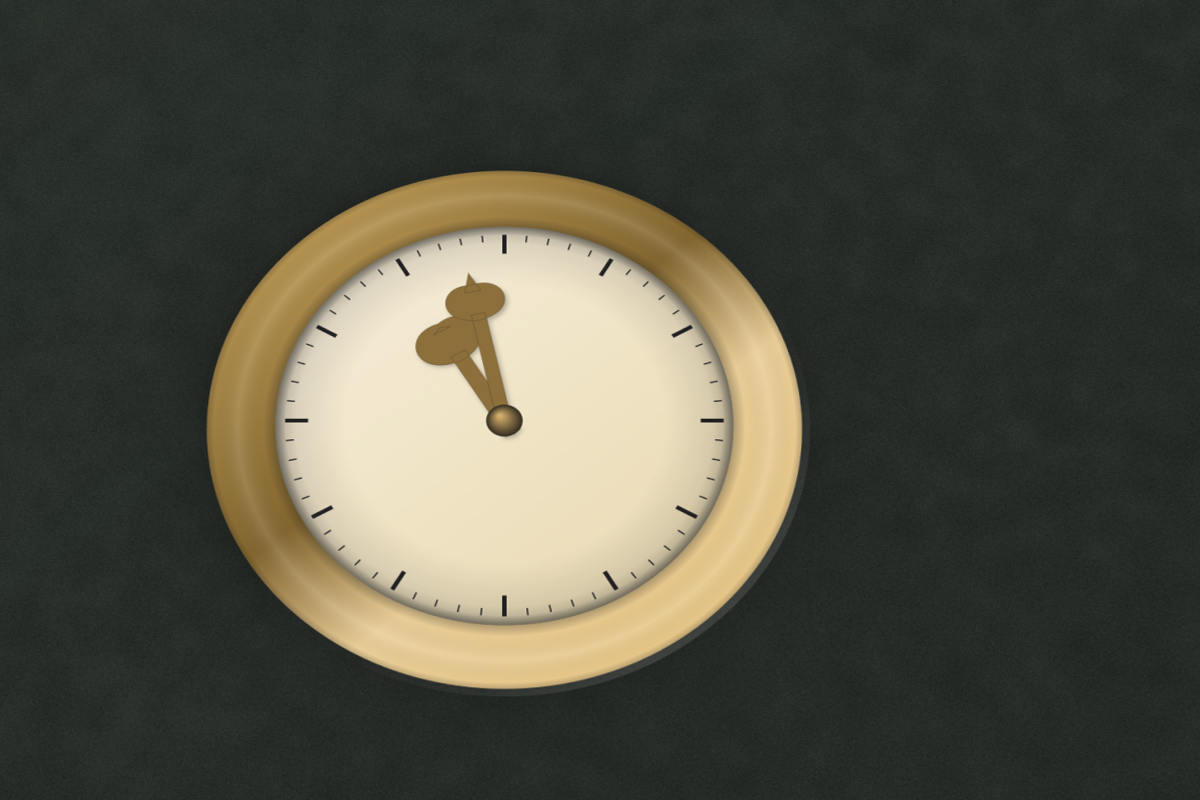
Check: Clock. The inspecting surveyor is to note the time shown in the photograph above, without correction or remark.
10:58
